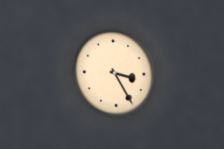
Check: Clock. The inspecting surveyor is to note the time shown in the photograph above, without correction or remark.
3:25
